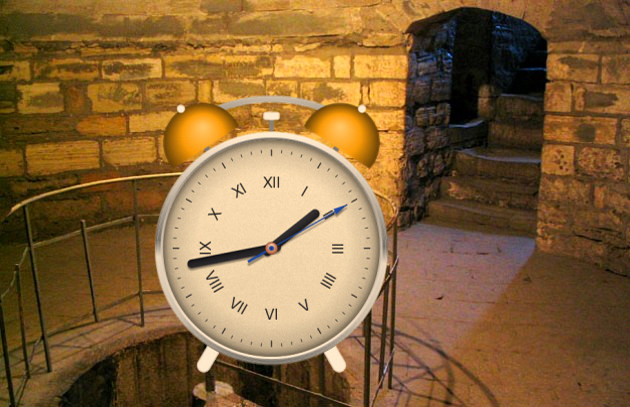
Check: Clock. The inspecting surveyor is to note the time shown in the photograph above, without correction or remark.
1:43:10
